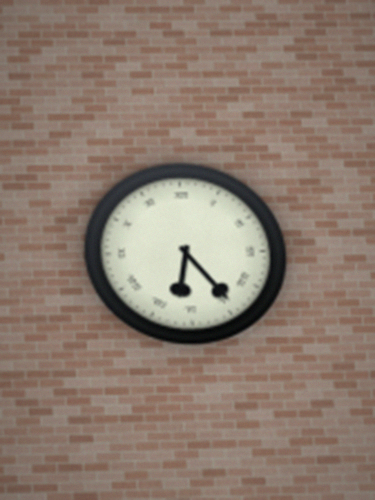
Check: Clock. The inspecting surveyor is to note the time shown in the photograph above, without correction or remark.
6:24
